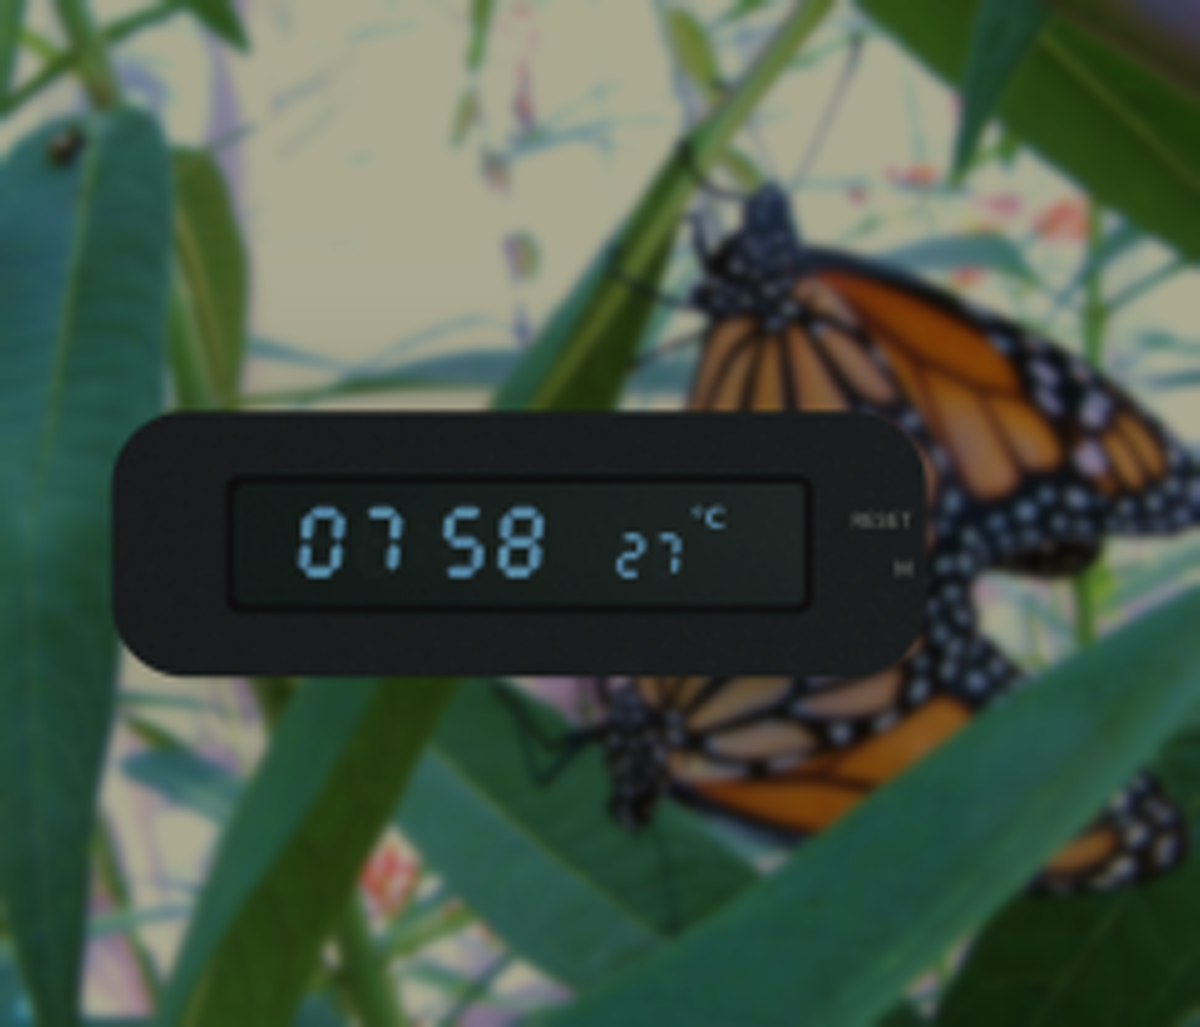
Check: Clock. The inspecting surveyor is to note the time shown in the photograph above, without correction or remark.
7:58
